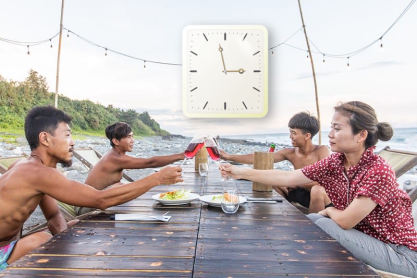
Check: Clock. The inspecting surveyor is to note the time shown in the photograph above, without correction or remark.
2:58
